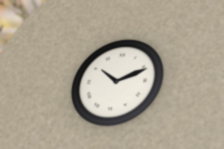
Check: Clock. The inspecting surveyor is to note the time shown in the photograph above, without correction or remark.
10:11
